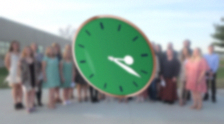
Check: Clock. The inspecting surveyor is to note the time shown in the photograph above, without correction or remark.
3:22
